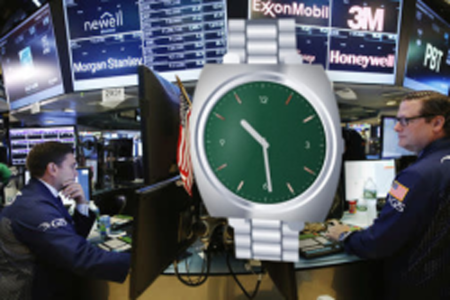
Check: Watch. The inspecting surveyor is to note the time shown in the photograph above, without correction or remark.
10:29
